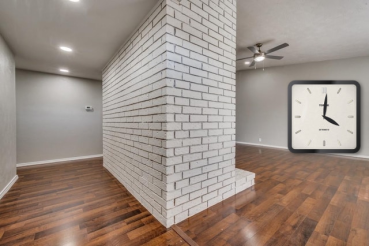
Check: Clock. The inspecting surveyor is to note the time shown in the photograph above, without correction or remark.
4:01
